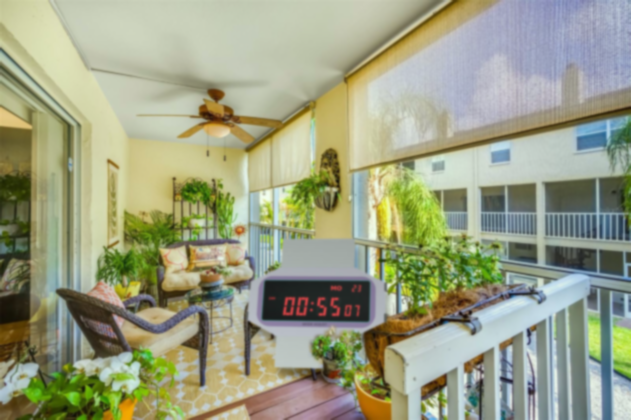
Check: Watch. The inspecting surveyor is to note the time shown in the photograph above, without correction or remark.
0:55:07
